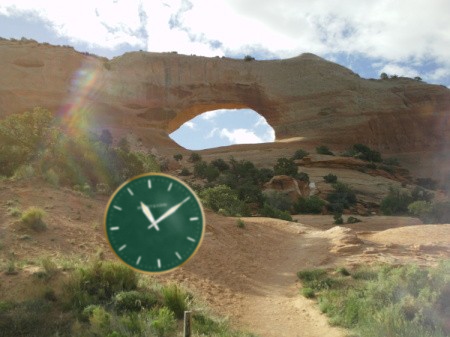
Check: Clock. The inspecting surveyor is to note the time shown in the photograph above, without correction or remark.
11:10
